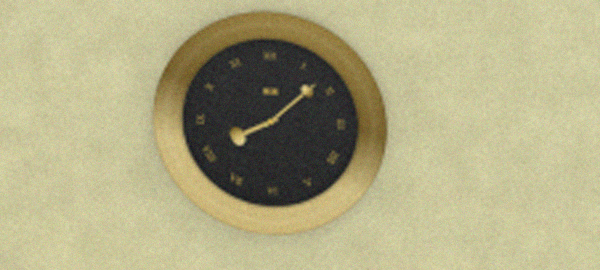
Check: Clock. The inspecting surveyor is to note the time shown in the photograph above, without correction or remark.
8:08
